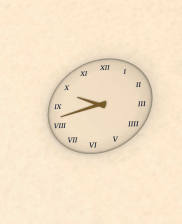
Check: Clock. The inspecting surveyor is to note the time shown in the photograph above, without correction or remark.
9:42
